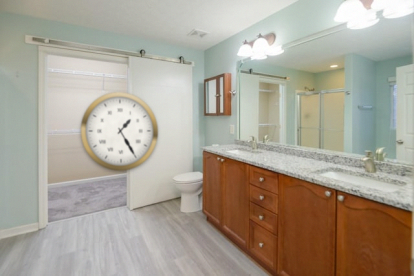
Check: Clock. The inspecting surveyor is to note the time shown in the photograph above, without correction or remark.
1:25
